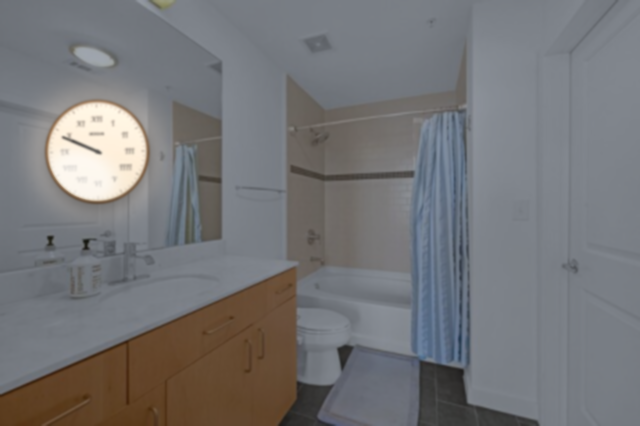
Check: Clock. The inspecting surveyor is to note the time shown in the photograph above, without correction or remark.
9:49
